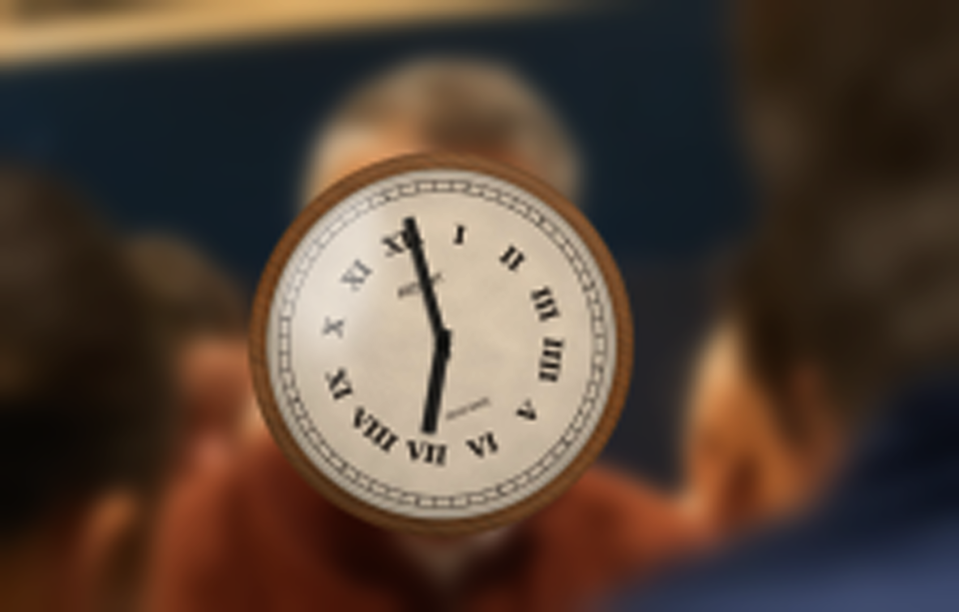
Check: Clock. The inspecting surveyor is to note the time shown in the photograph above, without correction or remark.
7:01
